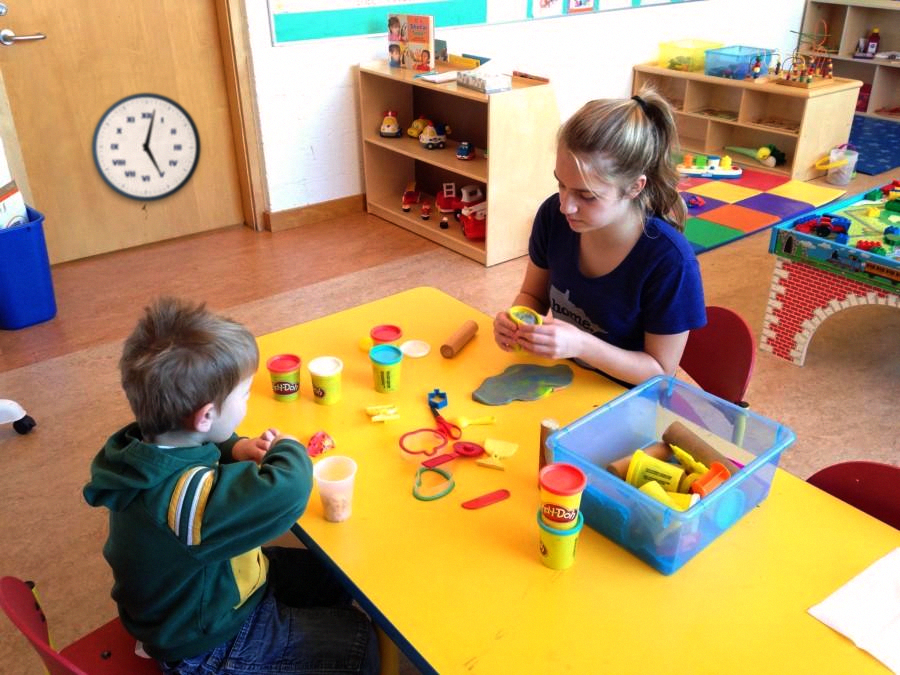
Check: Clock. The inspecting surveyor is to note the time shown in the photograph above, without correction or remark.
5:02
